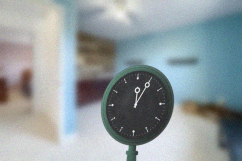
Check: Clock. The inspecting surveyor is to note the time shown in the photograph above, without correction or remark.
12:05
